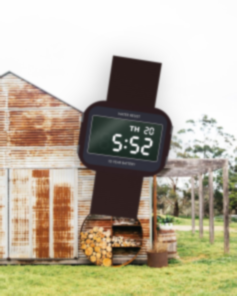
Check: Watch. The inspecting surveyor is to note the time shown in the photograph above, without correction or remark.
5:52
